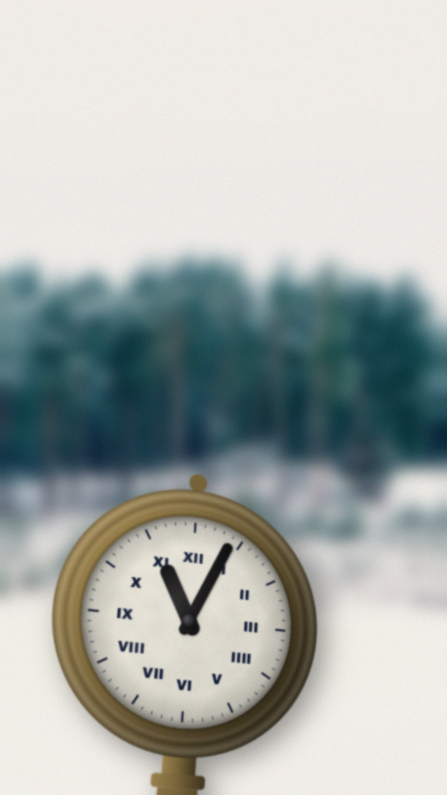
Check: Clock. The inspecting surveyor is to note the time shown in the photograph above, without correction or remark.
11:04
